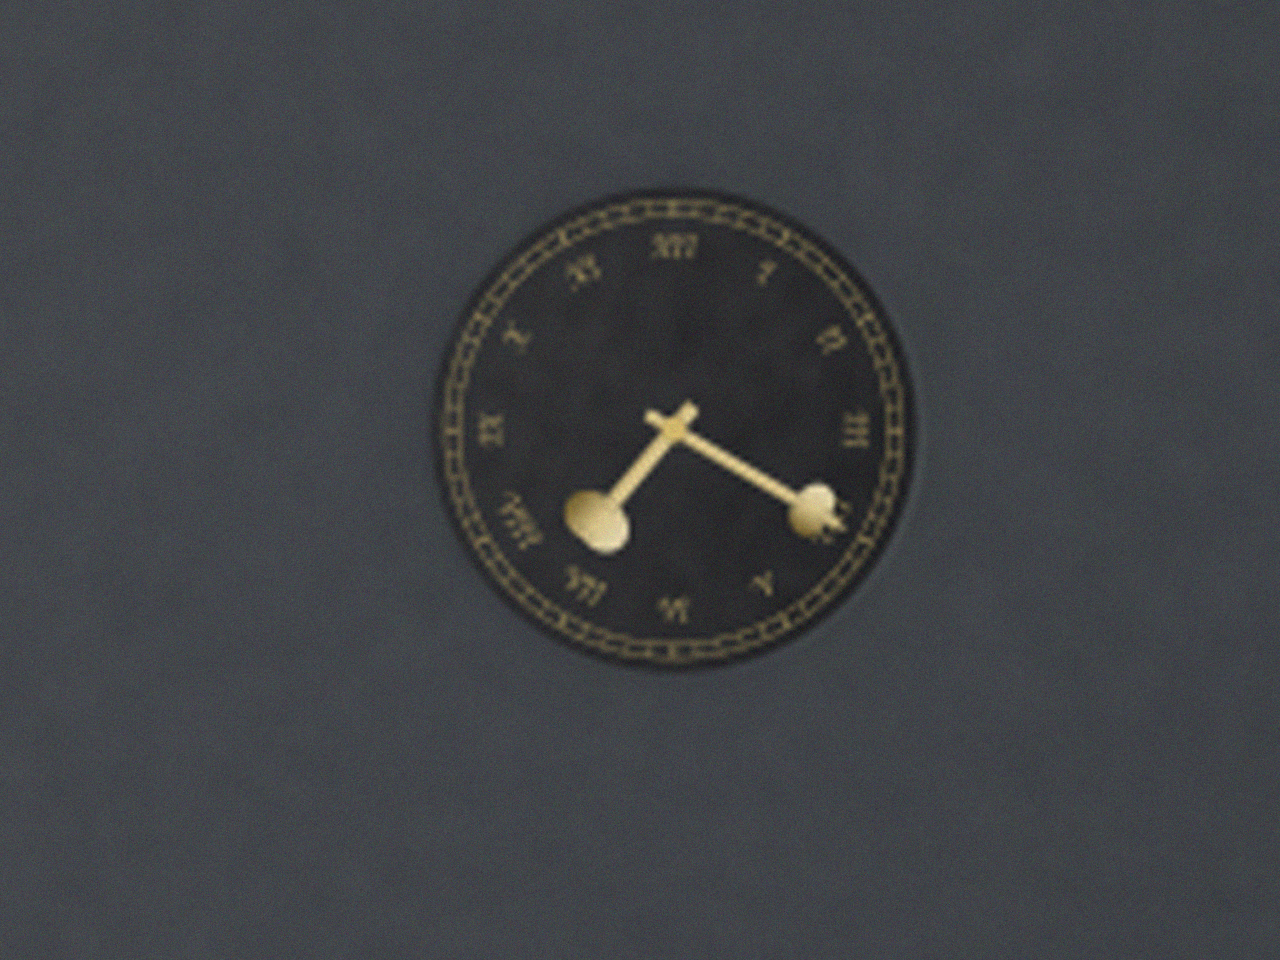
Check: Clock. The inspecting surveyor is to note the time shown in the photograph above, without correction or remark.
7:20
